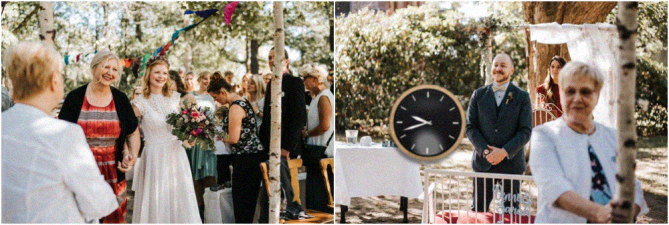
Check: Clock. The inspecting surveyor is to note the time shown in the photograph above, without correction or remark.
9:42
